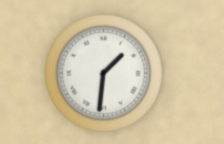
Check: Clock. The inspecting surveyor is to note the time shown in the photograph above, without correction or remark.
1:31
